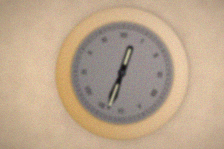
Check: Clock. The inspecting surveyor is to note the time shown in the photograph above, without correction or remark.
12:33
